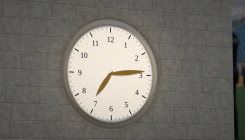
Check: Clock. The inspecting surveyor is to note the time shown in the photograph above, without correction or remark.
7:14
